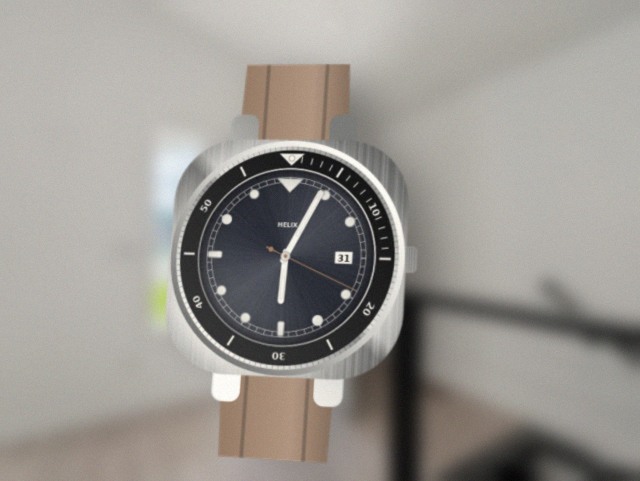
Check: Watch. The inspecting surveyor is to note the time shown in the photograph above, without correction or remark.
6:04:19
